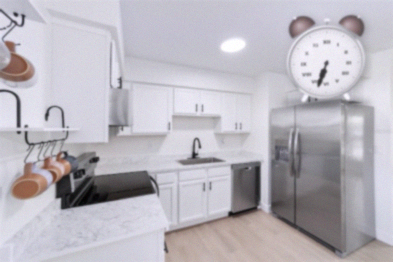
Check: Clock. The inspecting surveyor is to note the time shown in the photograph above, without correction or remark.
6:33
